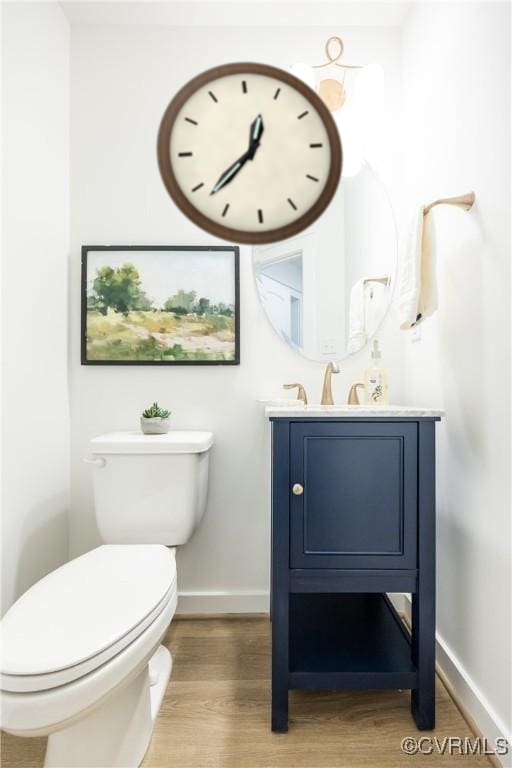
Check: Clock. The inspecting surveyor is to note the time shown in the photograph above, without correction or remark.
12:38
